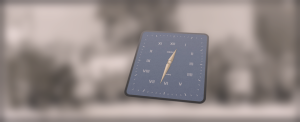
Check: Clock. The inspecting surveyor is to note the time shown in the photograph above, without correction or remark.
12:32
